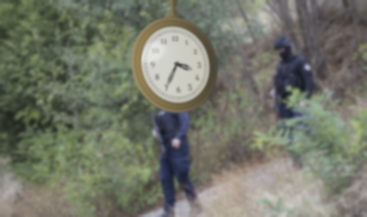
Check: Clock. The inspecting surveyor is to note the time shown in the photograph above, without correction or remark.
3:35
